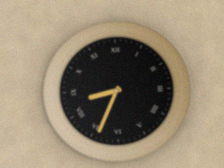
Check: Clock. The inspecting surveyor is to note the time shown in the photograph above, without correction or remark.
8:34
